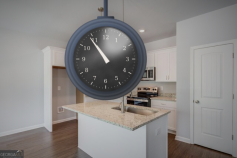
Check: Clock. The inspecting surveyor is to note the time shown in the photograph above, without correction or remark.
10:54
